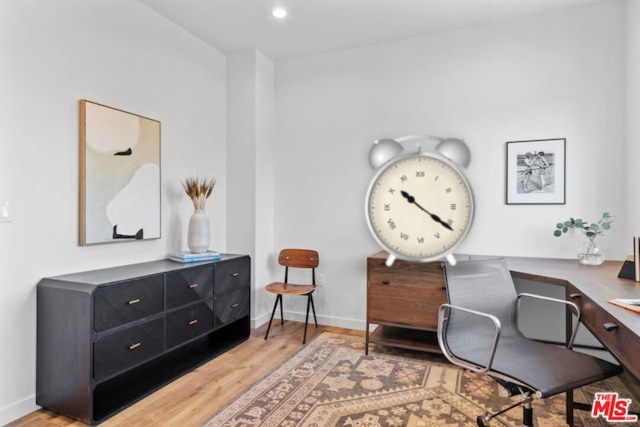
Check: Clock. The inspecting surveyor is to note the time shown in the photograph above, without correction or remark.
10:21
